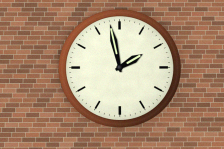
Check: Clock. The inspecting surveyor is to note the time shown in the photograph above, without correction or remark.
1:58
